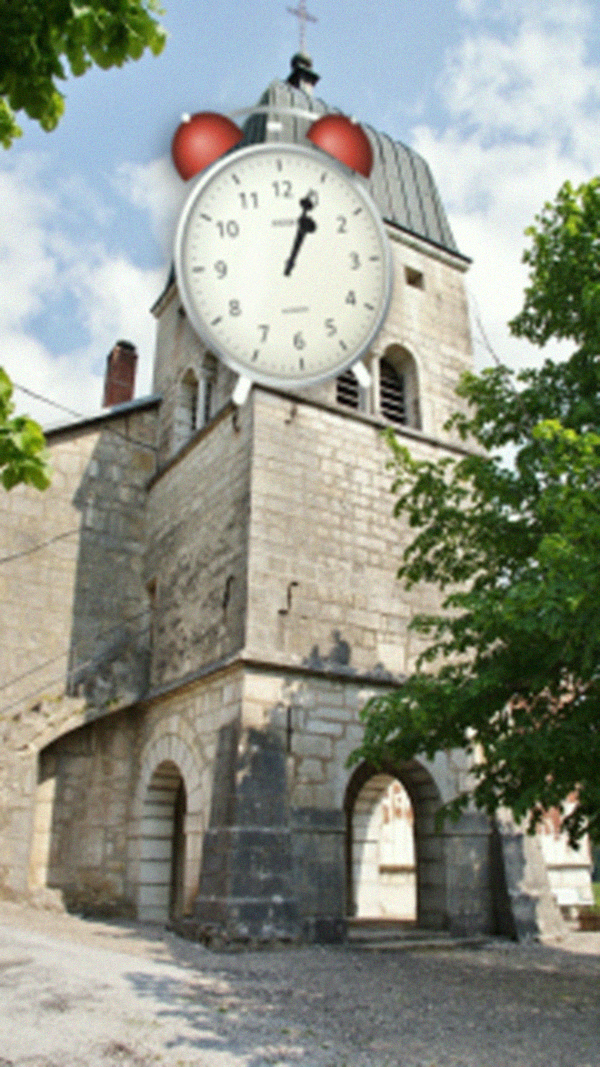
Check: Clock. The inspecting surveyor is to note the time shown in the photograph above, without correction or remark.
1:04
